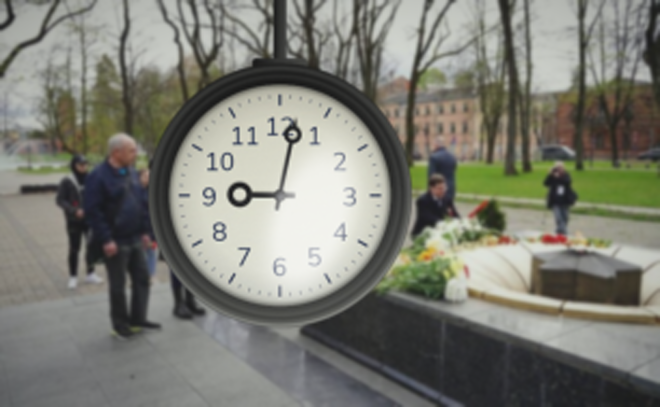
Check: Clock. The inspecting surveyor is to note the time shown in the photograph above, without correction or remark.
9:02
